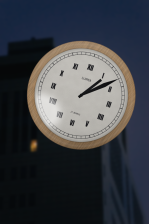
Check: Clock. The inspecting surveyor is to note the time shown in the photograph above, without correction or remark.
1:08
